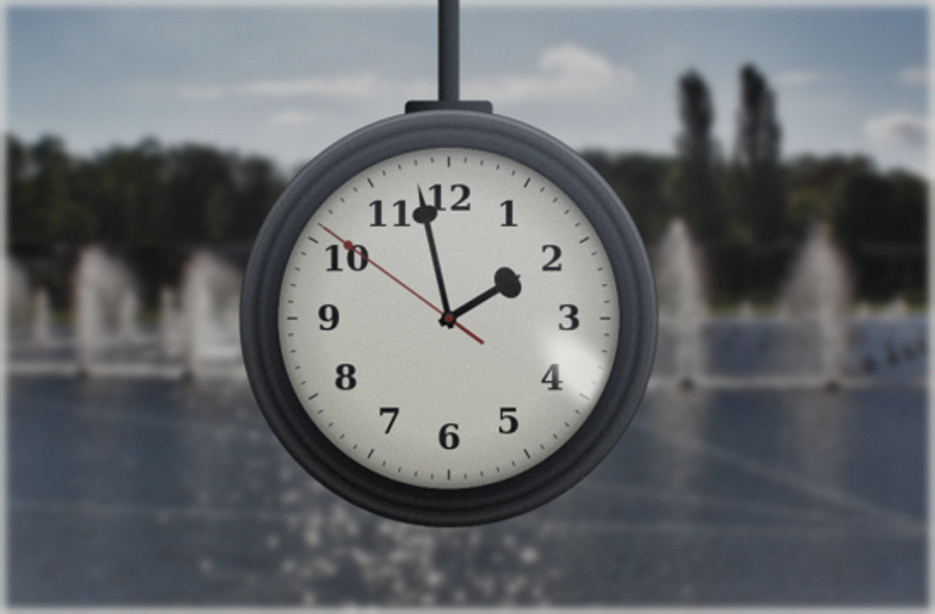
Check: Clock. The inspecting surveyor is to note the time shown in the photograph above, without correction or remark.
1:57:51
